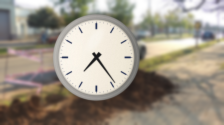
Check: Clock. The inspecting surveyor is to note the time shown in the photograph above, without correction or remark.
7:24
